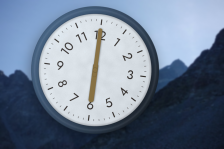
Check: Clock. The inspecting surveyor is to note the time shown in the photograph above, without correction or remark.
6:00
